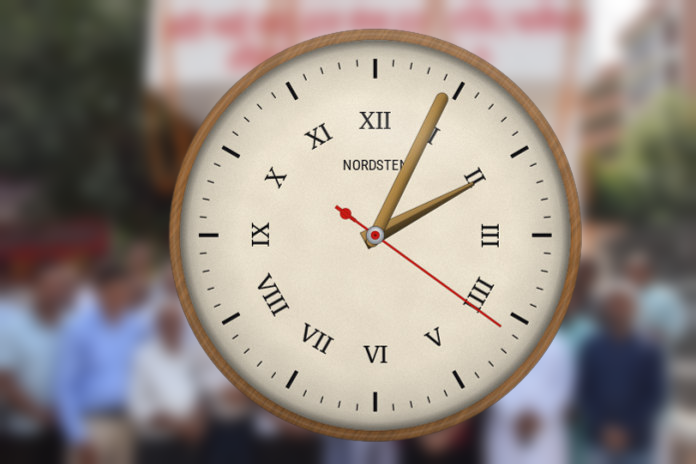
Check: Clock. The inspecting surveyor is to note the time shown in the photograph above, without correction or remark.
2:04:21
